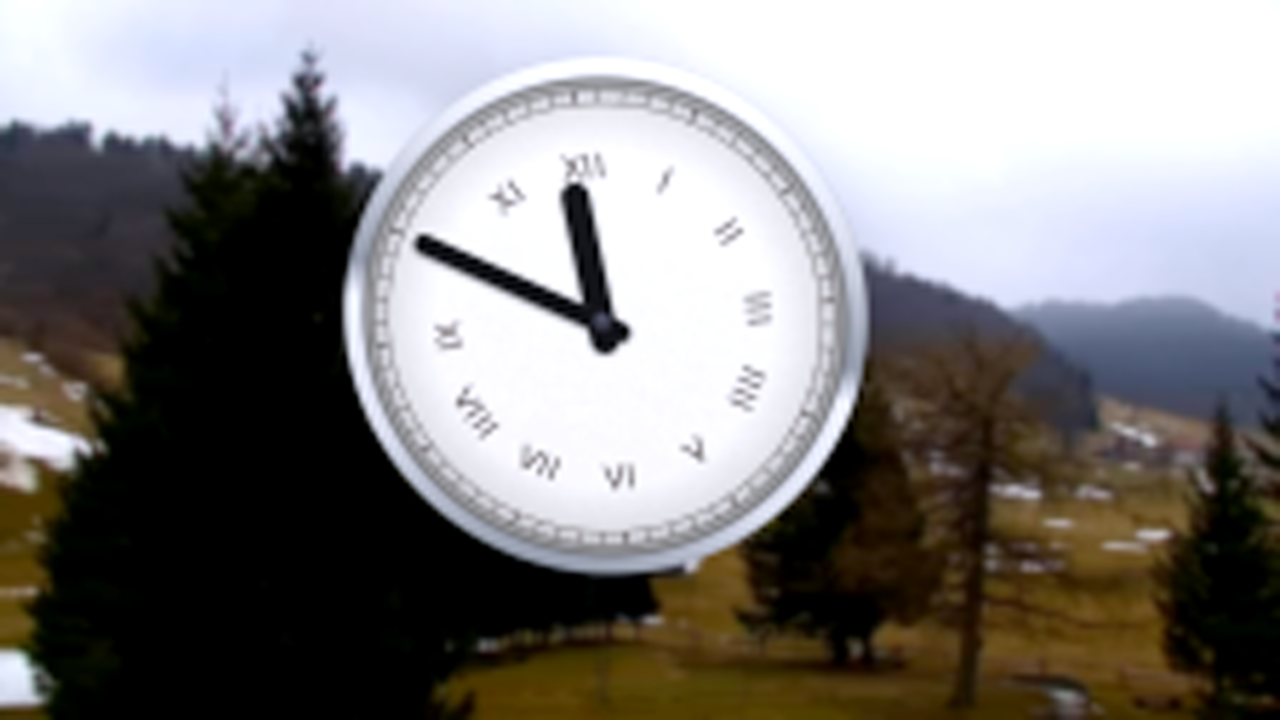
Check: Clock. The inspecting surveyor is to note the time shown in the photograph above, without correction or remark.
11:50
